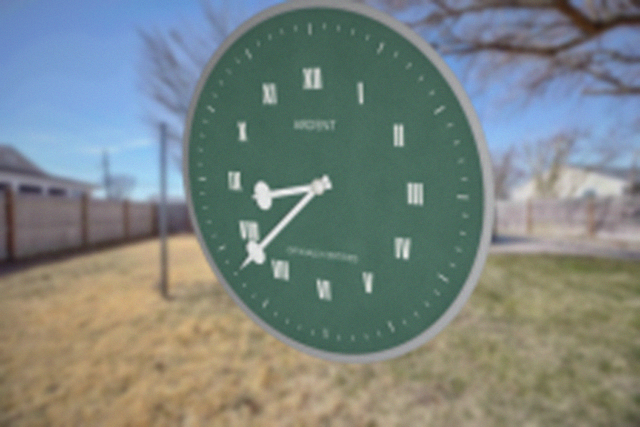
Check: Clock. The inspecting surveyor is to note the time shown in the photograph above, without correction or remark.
8:38
